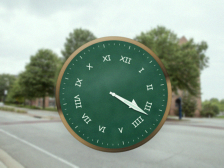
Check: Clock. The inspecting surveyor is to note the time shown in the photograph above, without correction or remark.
3:17
